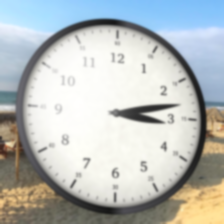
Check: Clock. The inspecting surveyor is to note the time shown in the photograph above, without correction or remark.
3:13
